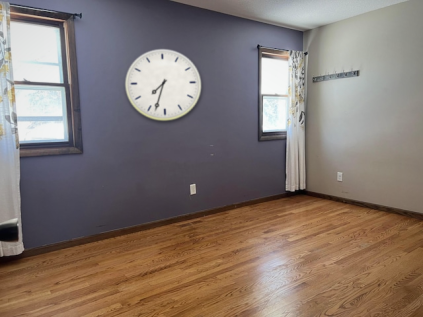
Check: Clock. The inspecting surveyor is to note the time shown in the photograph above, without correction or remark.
7:33
